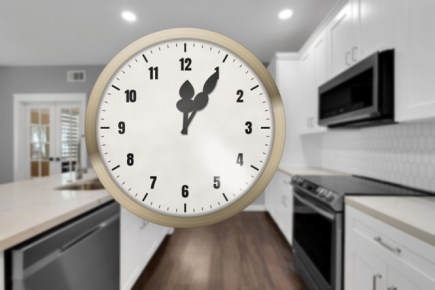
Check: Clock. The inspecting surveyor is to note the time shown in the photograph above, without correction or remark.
12:05
